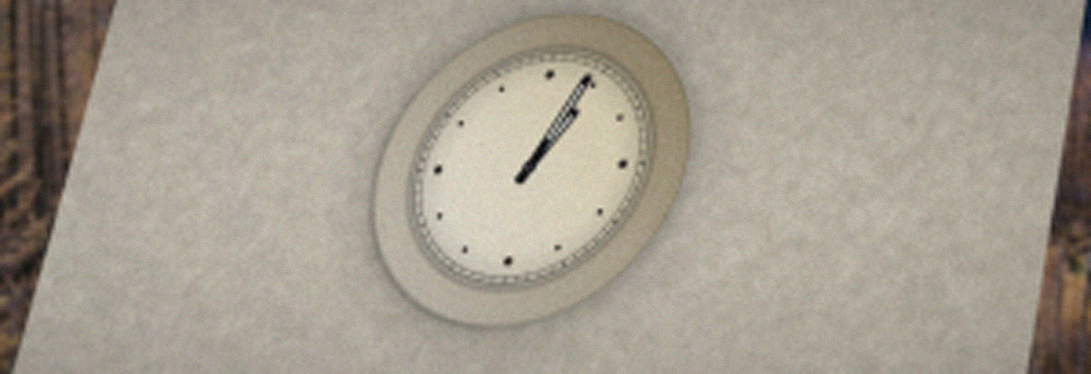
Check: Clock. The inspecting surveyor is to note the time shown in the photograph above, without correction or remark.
1:04
